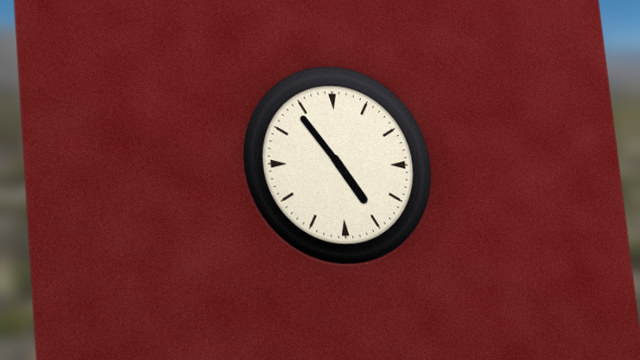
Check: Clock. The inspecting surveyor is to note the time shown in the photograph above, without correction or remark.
4:54
